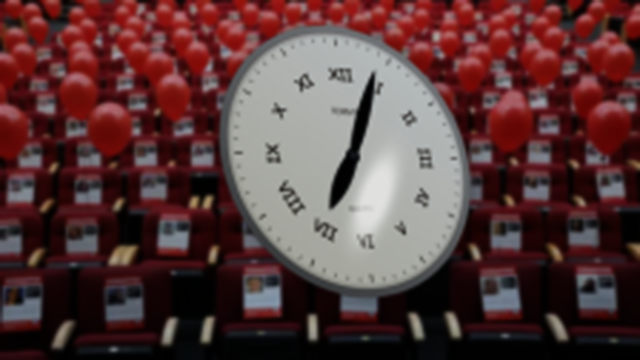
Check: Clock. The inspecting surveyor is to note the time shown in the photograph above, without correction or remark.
7:04
